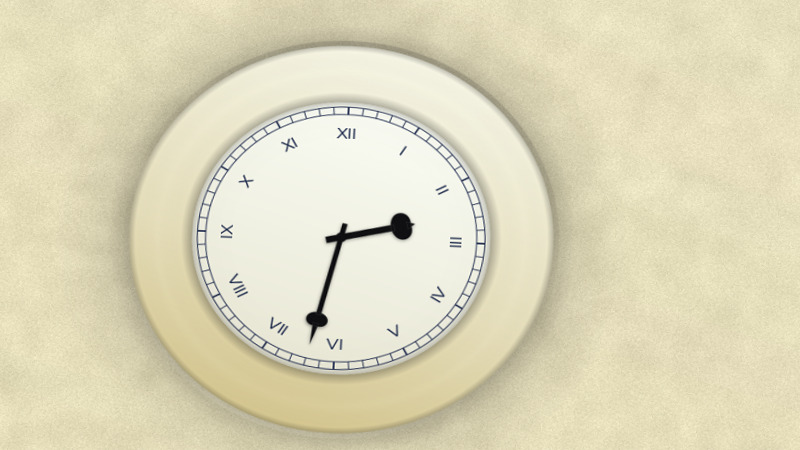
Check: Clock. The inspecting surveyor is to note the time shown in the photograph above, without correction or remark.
2:32
